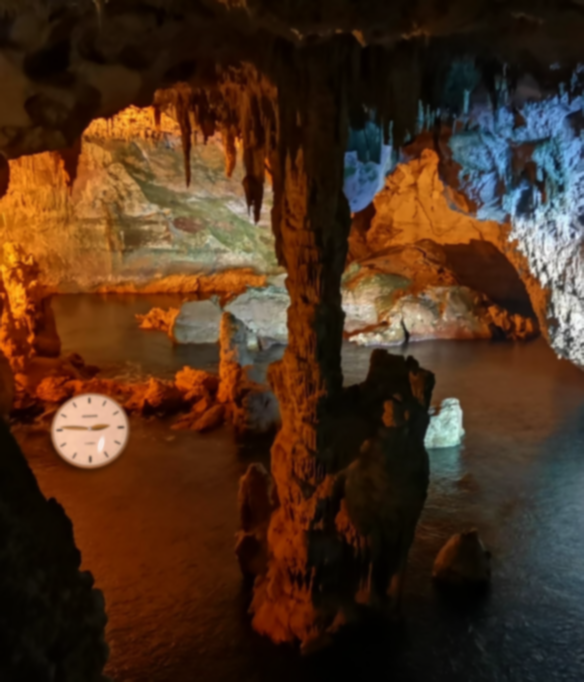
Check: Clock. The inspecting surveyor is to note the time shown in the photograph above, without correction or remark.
2:46
